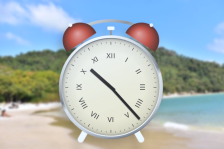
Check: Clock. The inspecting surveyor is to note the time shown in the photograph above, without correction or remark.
10:23
